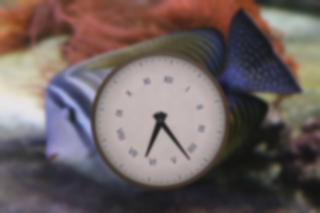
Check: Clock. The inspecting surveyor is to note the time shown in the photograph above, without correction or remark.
6:22
